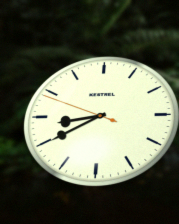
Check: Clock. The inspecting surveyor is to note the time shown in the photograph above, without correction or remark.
8:39:49
